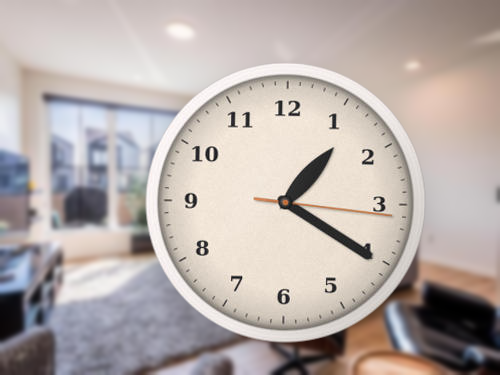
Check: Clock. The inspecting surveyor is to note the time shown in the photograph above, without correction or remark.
1:20:16
